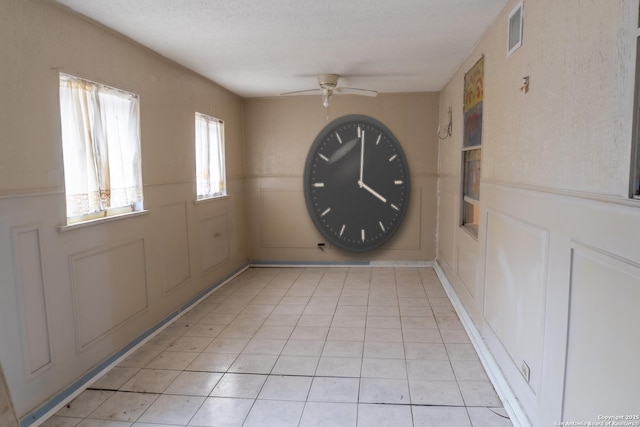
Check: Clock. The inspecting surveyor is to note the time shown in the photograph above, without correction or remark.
4:01
